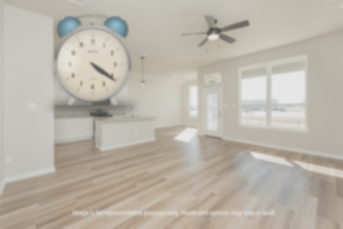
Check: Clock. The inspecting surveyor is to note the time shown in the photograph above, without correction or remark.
4:21
